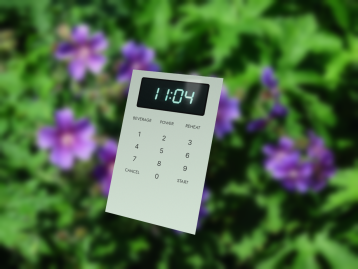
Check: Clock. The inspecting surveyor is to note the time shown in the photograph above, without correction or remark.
11:04
